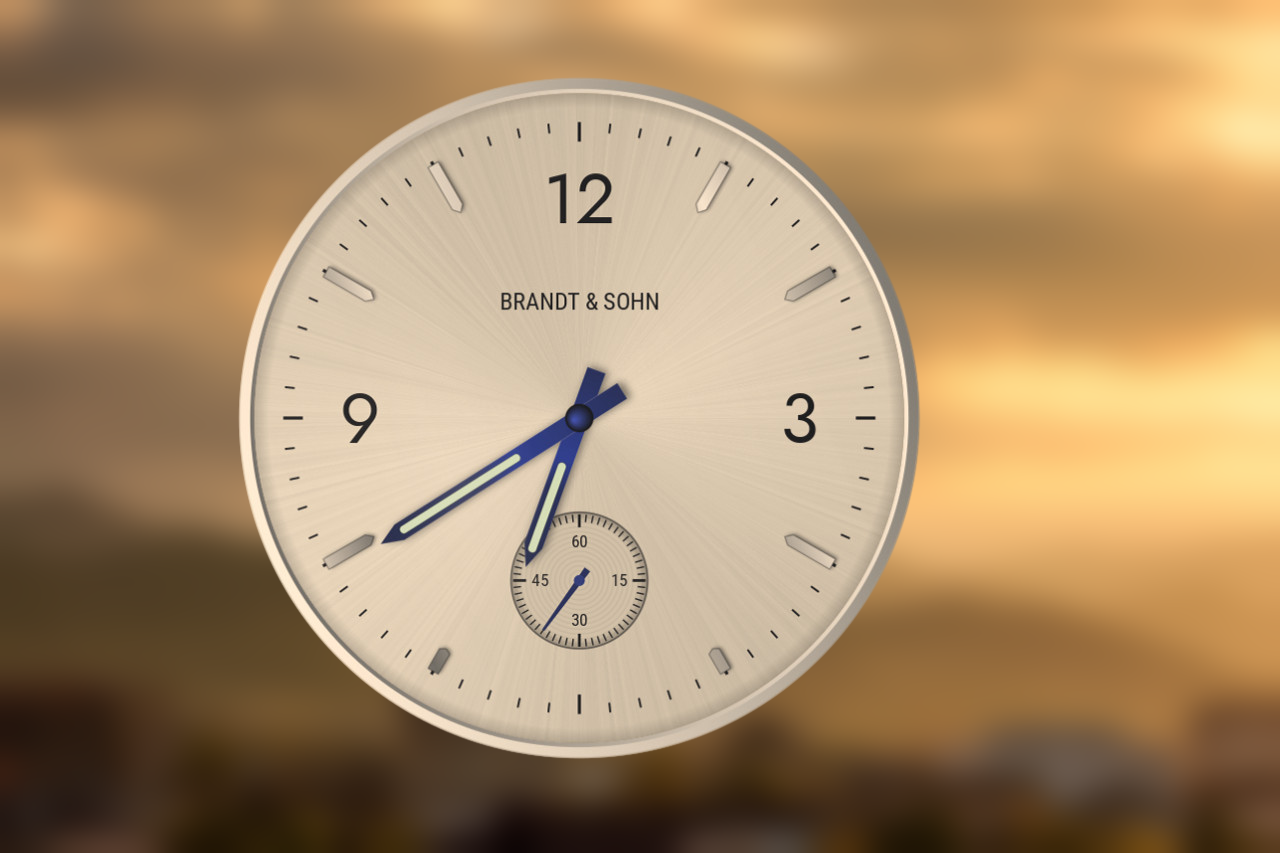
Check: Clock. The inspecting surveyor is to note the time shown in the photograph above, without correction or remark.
6:39:36
